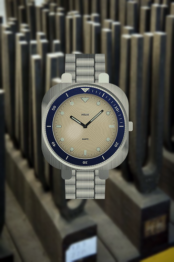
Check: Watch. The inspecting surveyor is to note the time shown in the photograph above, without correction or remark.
10:08
